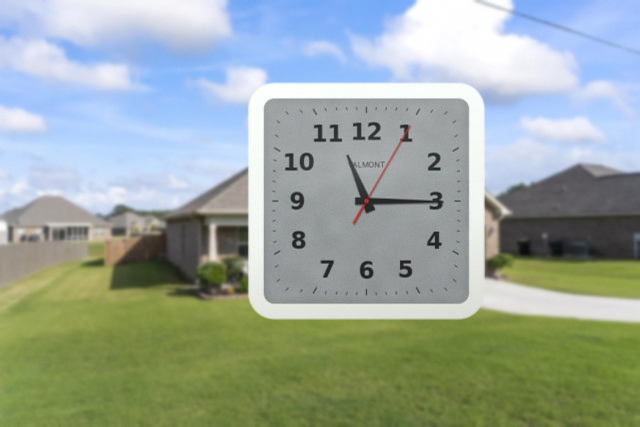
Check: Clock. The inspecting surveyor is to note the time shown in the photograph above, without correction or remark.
11:15:05
